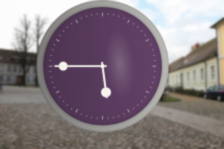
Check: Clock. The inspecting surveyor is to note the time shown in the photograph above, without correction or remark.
5:45
